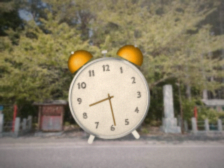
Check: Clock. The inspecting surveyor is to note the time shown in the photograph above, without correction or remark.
8:29
